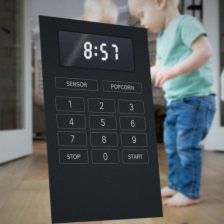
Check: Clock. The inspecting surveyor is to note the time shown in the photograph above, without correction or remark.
8:57
